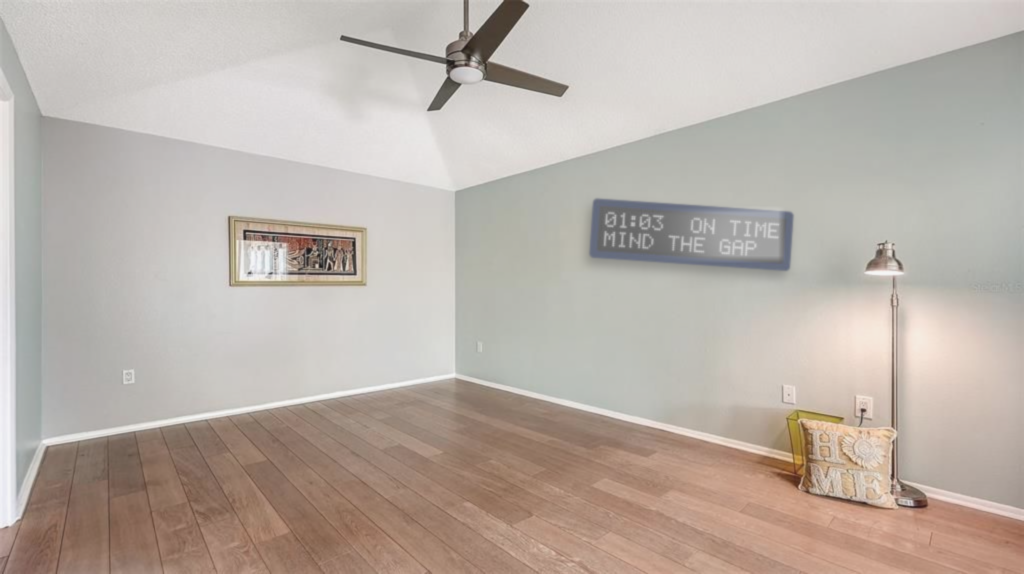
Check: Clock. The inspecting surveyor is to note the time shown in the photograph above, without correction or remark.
1:03
